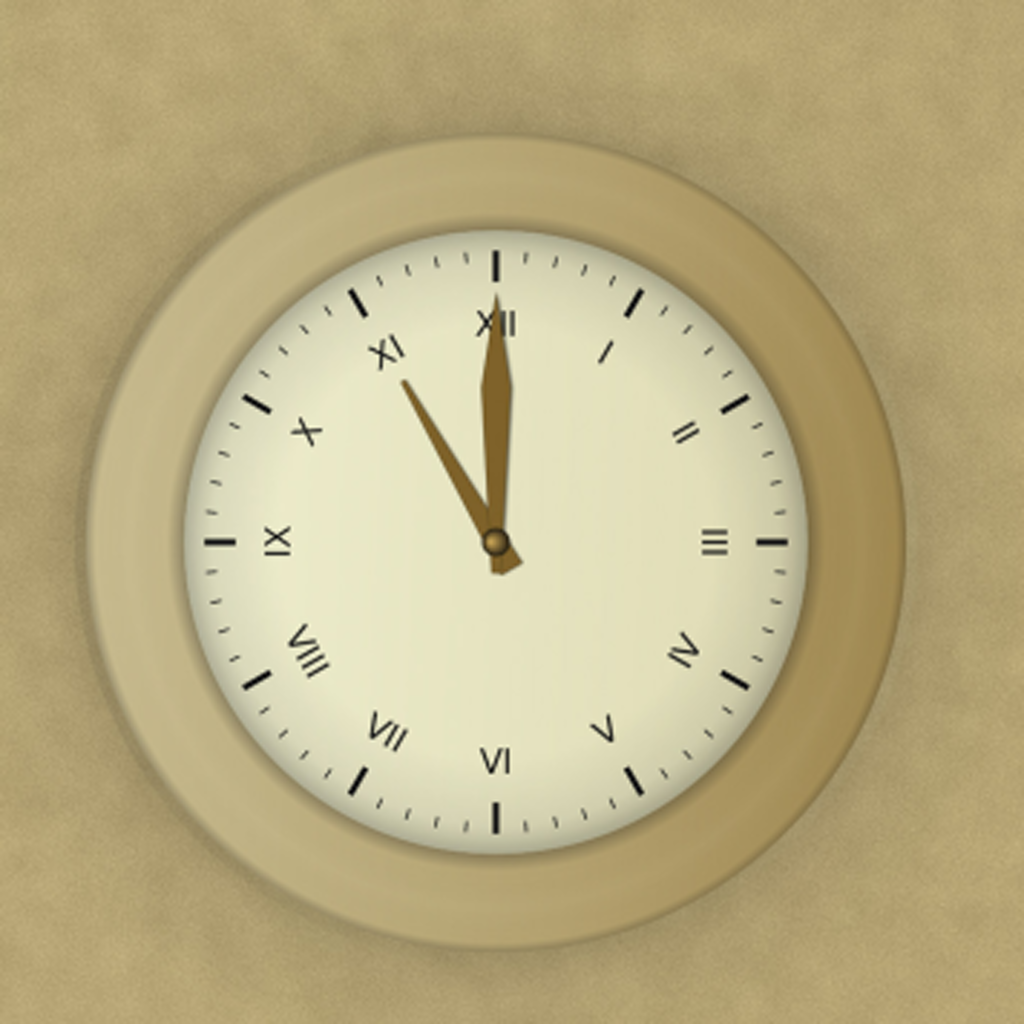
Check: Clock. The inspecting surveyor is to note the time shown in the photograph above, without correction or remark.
11:00
